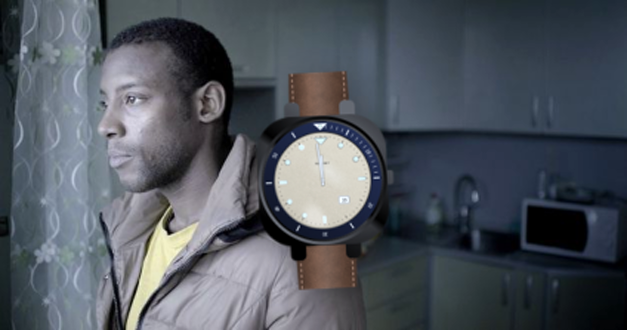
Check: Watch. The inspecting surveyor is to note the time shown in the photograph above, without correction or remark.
11:59
